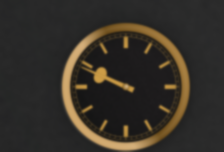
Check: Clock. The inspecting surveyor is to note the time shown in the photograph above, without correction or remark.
9:49
